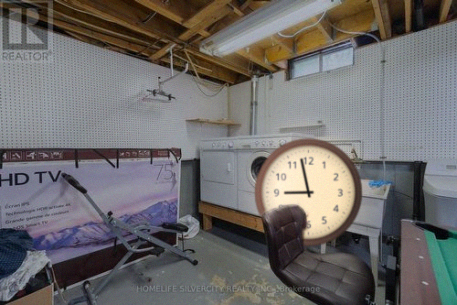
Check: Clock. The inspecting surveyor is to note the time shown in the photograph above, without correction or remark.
8:58
